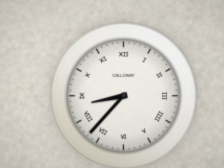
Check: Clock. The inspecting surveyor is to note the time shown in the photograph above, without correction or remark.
8:37
